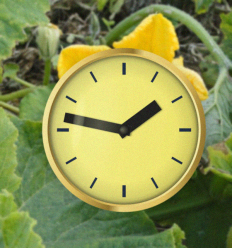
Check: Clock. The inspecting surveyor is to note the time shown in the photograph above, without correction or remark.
1:47
